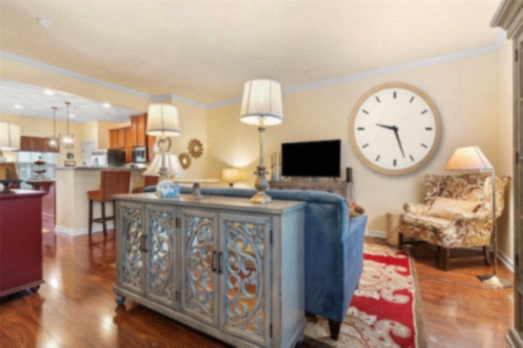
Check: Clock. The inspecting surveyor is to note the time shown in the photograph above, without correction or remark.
9:27
